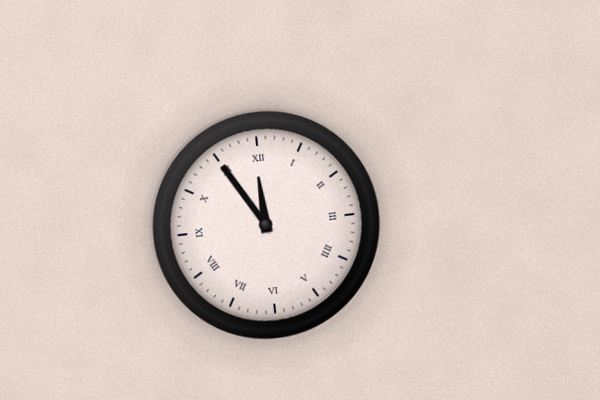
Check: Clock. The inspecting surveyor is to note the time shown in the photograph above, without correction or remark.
11:55
